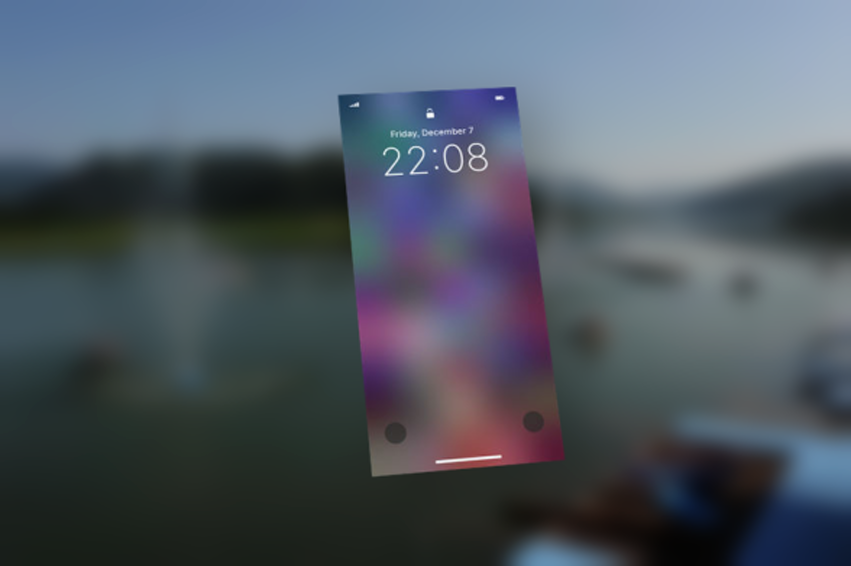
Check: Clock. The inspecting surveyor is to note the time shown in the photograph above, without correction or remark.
22:08
